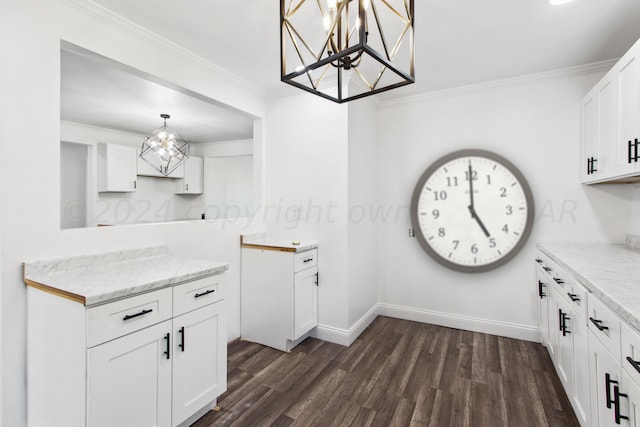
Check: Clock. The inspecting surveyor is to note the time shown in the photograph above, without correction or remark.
5:00
